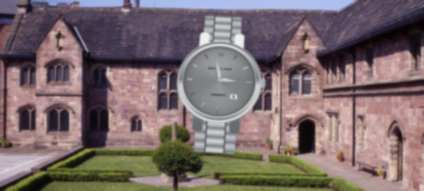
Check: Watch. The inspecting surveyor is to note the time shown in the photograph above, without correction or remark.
2:58
